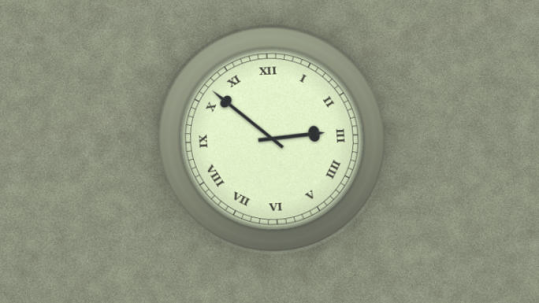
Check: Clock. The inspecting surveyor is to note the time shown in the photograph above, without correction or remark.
2:52
